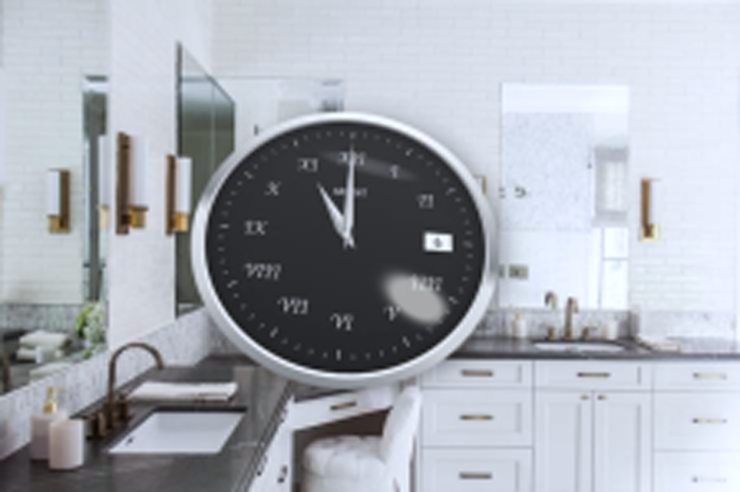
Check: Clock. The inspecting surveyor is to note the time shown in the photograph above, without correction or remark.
11:00
